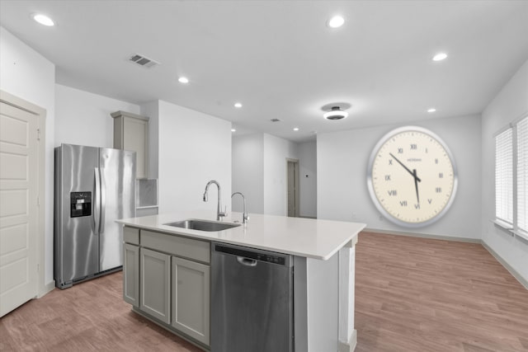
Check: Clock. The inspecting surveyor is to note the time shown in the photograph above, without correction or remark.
5:52
